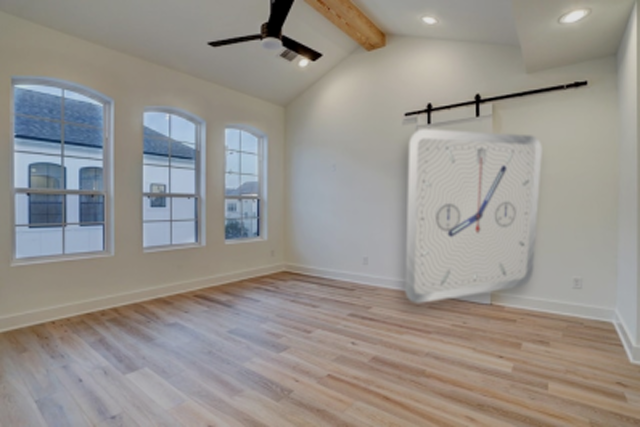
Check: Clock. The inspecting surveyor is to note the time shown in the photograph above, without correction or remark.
8:05
